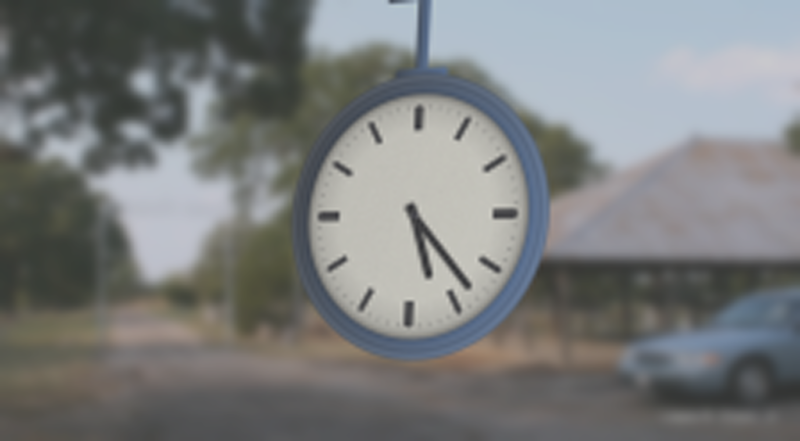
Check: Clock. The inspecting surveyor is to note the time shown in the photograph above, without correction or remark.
5:23
